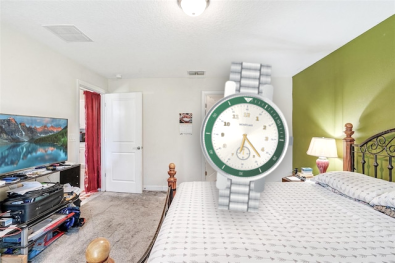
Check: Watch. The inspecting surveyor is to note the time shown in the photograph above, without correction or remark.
6:23
